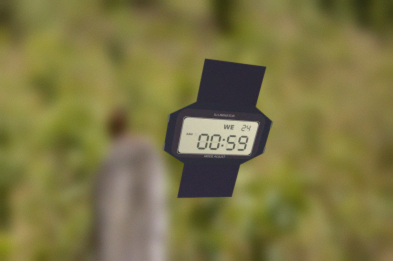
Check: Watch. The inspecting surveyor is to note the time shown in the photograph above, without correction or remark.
0:59
